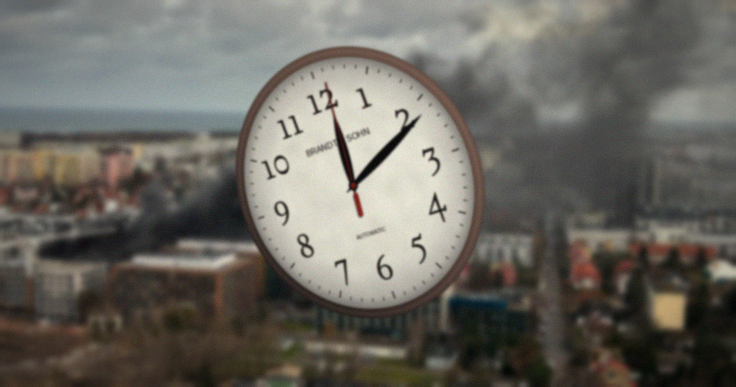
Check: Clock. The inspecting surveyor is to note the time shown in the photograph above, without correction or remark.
12:11:01
